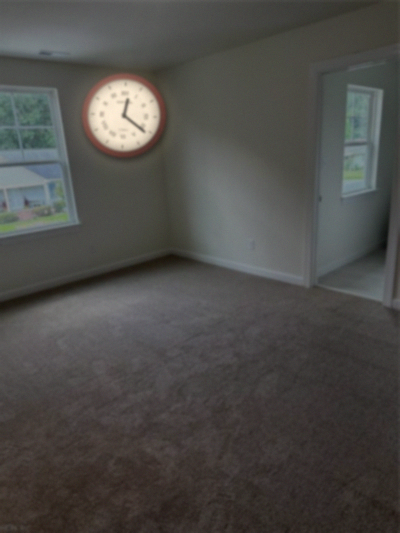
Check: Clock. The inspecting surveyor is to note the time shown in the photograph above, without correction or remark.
12:21
